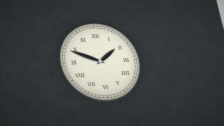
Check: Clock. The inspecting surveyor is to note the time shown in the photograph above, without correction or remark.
1:49
